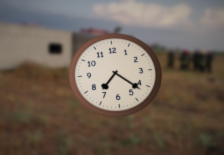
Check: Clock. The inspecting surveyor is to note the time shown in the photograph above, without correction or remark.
7:22
